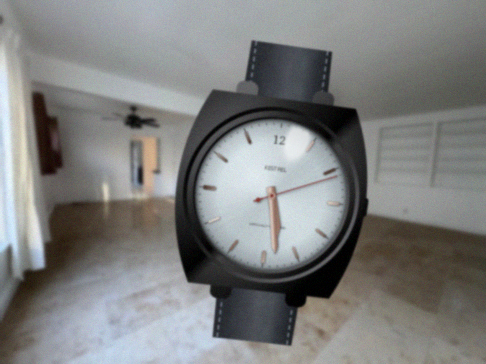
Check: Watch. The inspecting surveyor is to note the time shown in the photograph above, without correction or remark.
5:28:11
